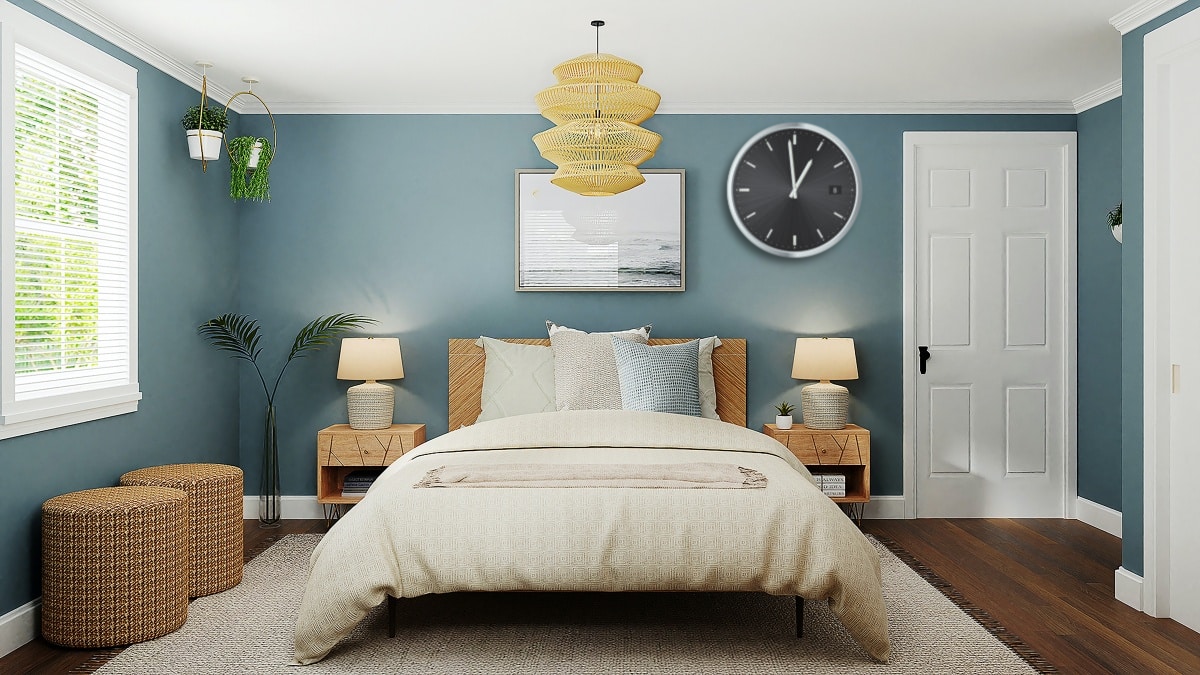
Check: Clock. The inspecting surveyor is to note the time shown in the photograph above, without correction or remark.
12:59
